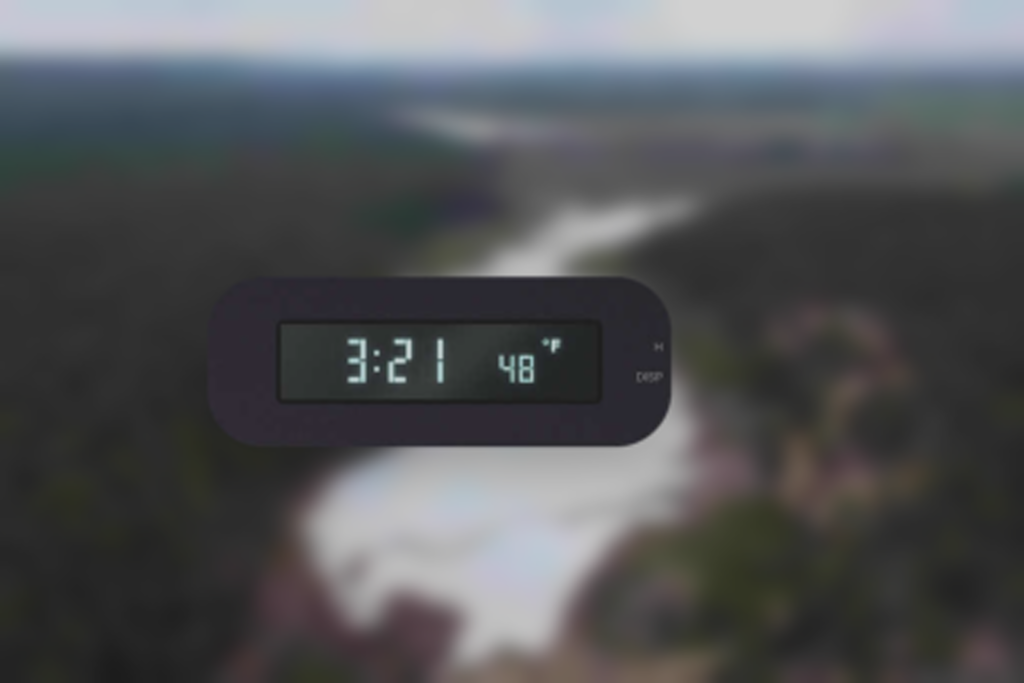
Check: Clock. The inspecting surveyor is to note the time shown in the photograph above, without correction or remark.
3:21
